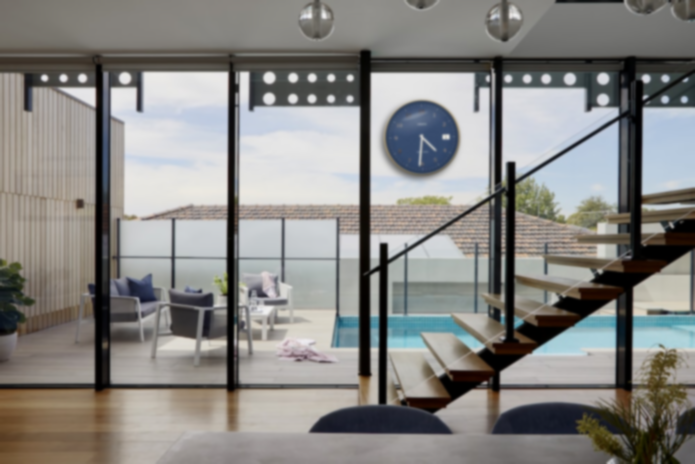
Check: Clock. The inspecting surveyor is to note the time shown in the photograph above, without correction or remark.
4:31
